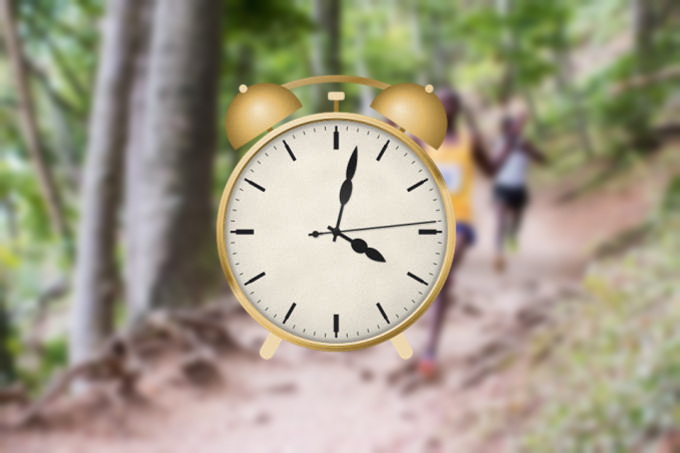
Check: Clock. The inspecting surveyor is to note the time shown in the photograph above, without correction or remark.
4:02:14
